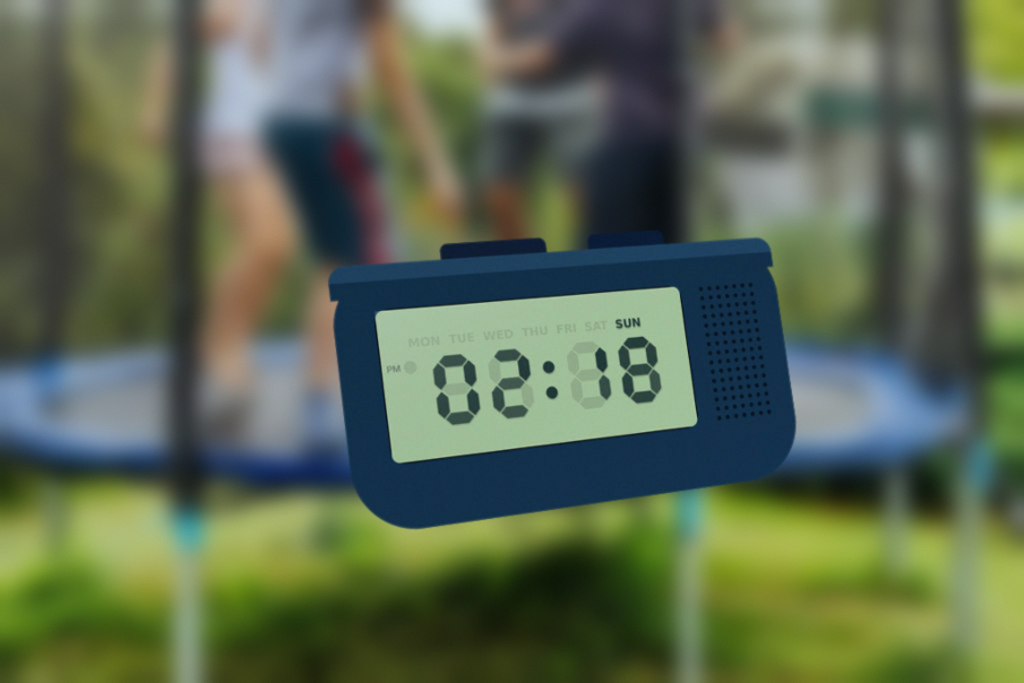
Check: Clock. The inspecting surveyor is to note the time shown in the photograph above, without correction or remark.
2:18
